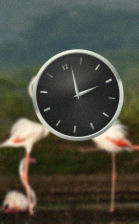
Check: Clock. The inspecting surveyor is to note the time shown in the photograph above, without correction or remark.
3:02
